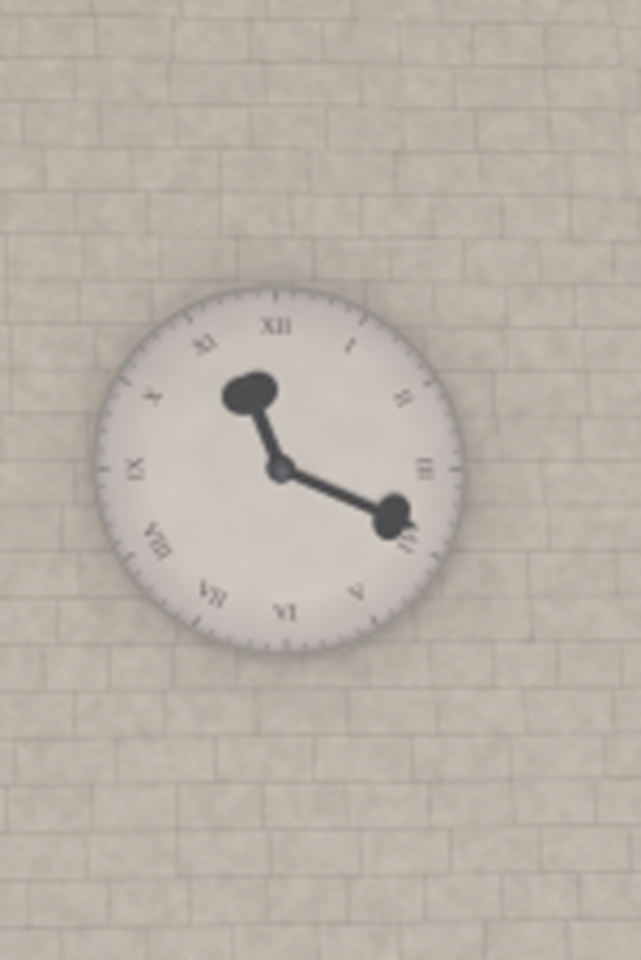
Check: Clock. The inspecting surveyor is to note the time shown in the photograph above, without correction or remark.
11:19
